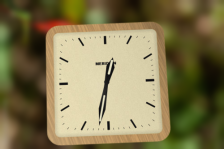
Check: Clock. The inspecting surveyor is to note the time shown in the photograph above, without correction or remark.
12:32
